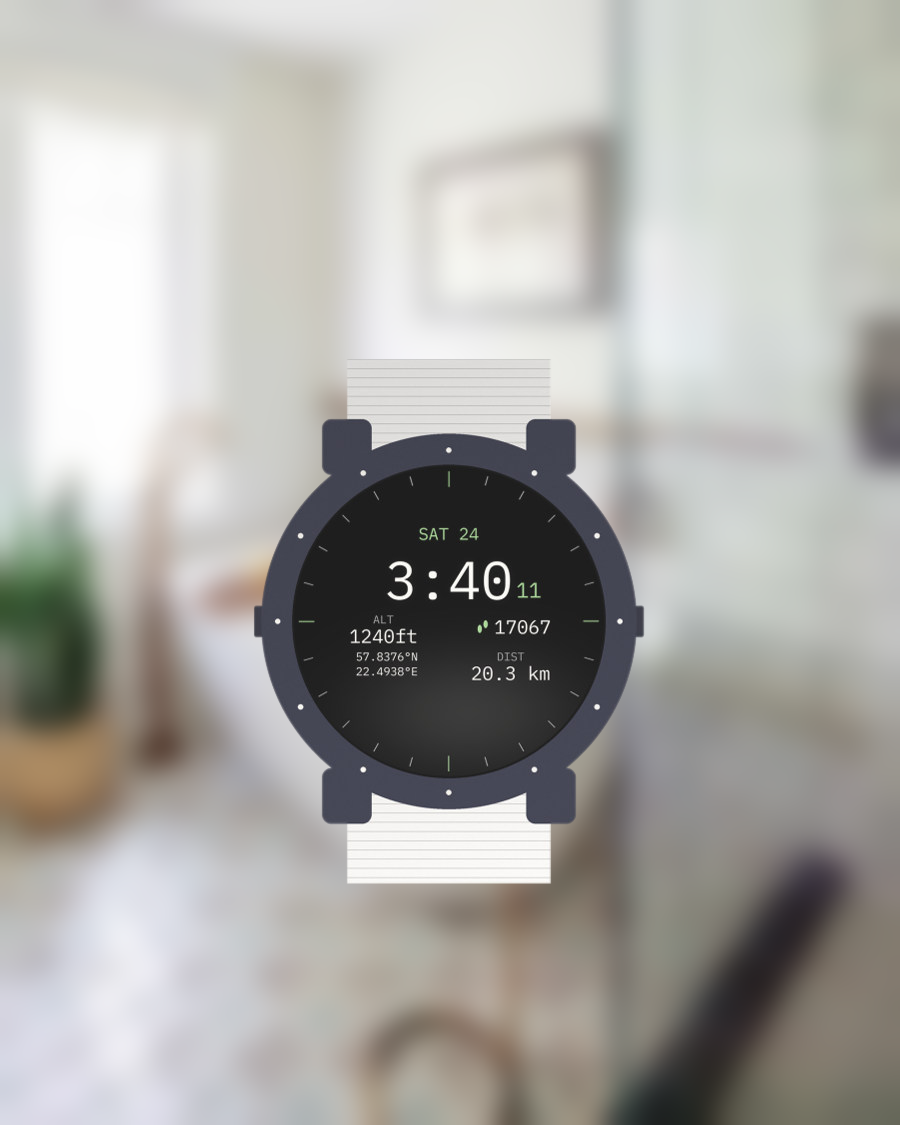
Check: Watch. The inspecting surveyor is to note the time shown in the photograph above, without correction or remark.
3:40:11
